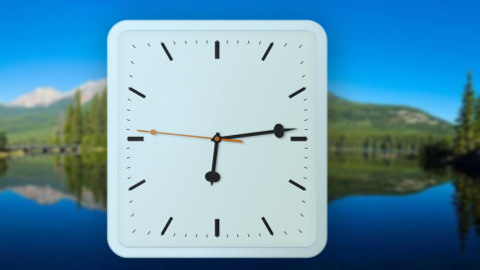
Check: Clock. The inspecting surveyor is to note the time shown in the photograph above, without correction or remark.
6:13:46
